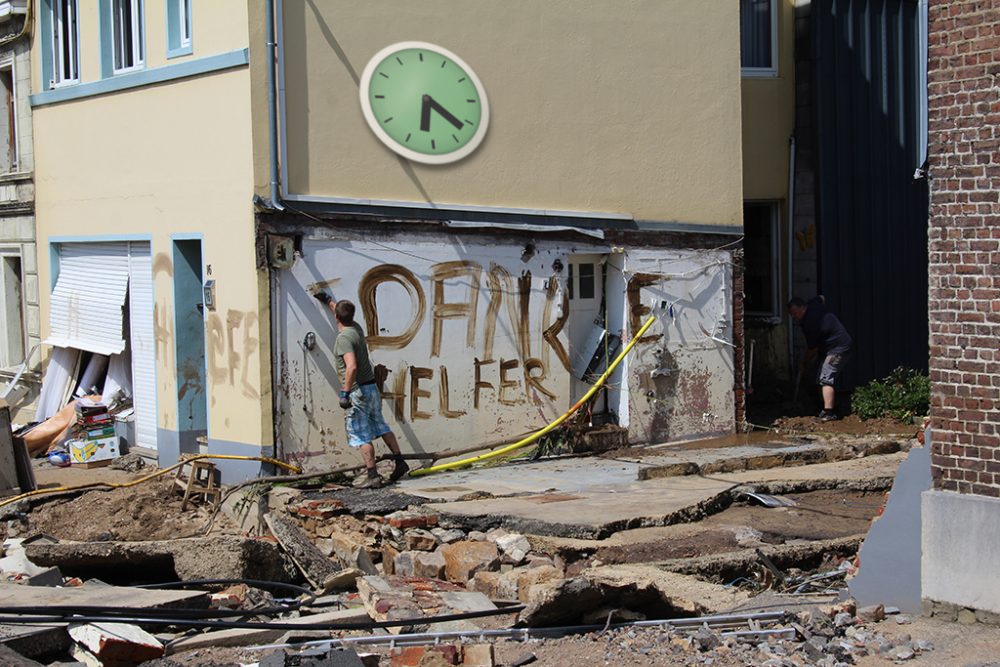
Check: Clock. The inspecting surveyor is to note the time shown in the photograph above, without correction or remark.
6:22
